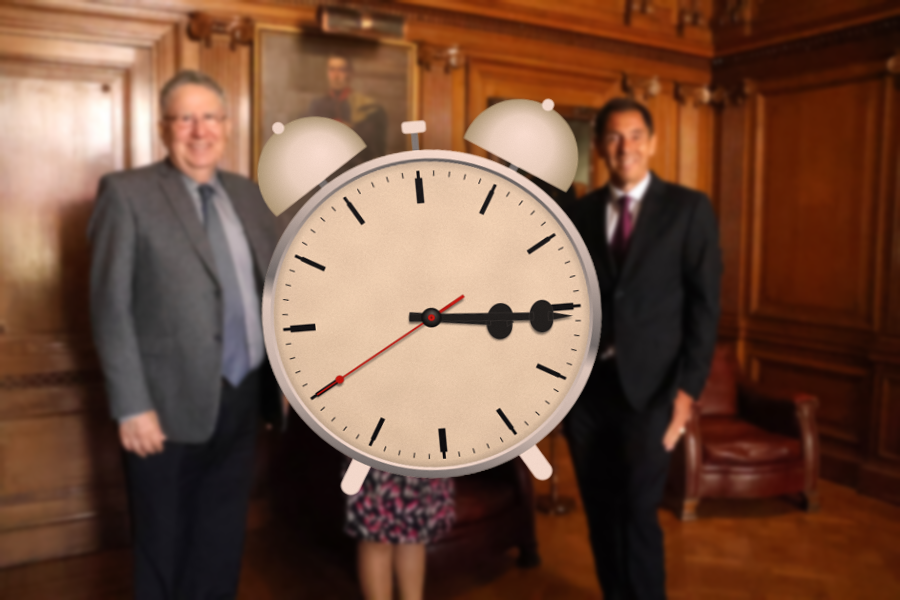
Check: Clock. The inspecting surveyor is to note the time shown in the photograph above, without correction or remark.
3:15:40
